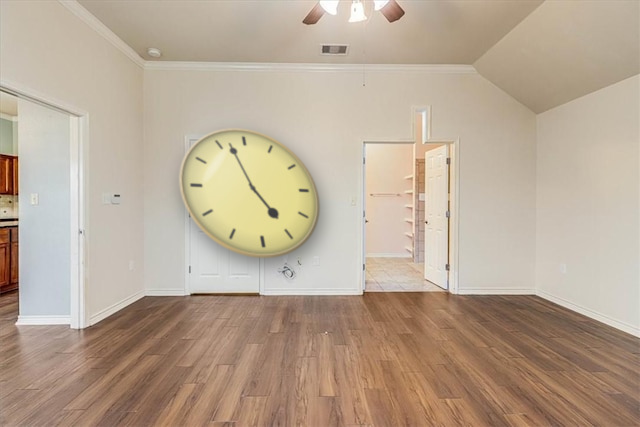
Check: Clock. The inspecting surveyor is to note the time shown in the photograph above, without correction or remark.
4:57
